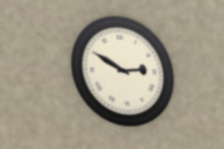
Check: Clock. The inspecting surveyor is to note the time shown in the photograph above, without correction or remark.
2:50
